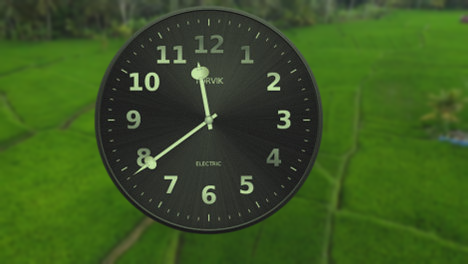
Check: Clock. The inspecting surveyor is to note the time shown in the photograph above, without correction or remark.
11:39
